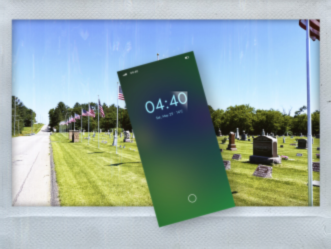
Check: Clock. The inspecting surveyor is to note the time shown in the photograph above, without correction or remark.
4:40
